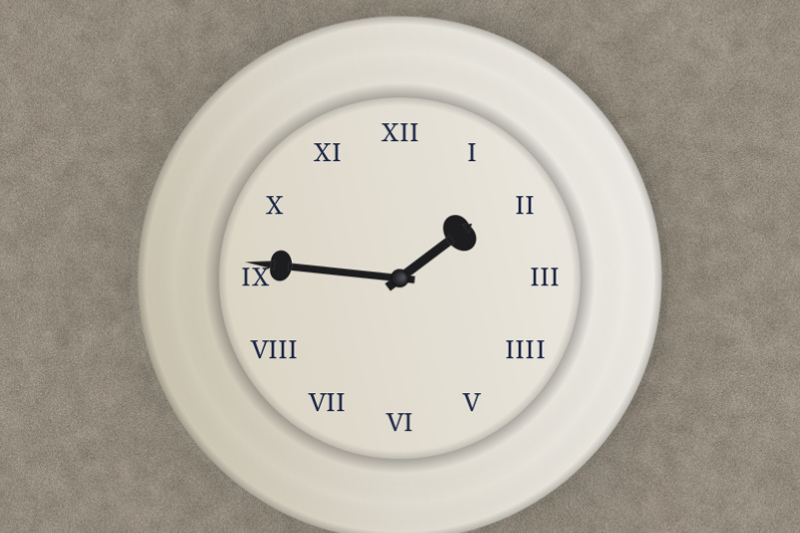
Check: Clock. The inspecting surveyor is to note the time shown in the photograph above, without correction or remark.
1:46
